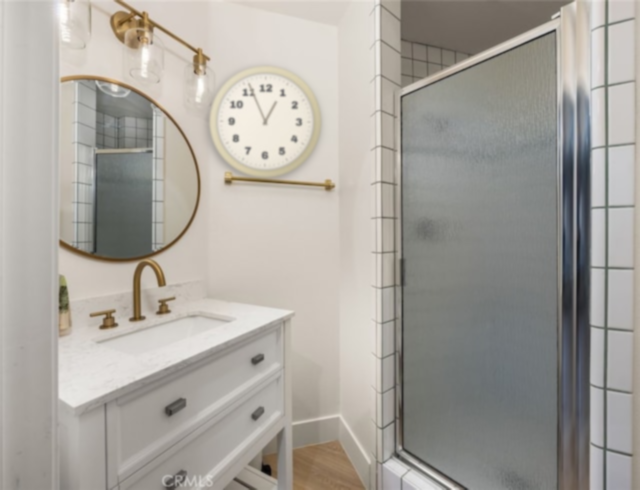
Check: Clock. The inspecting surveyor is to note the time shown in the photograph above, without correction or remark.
12:56
